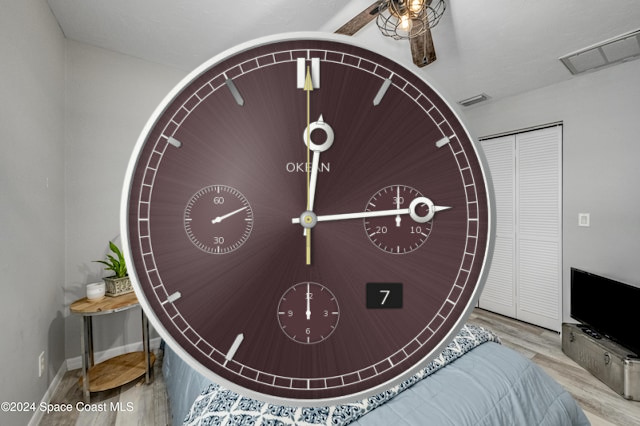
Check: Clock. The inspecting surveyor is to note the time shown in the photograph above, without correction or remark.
12:14:11
